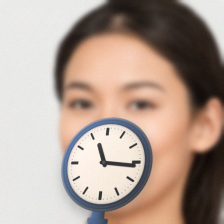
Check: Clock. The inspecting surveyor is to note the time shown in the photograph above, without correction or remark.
11:16
